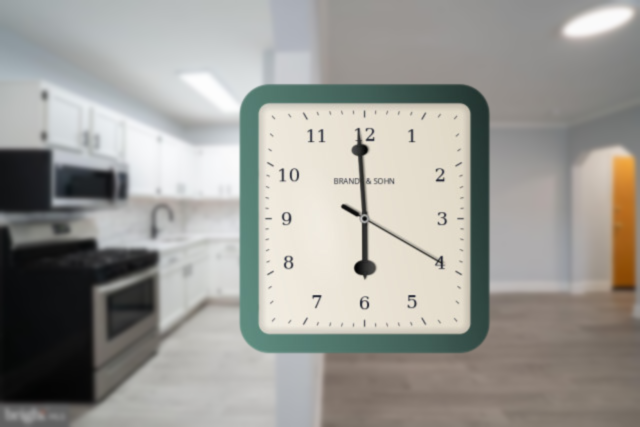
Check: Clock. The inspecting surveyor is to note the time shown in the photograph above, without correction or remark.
5:59:20
